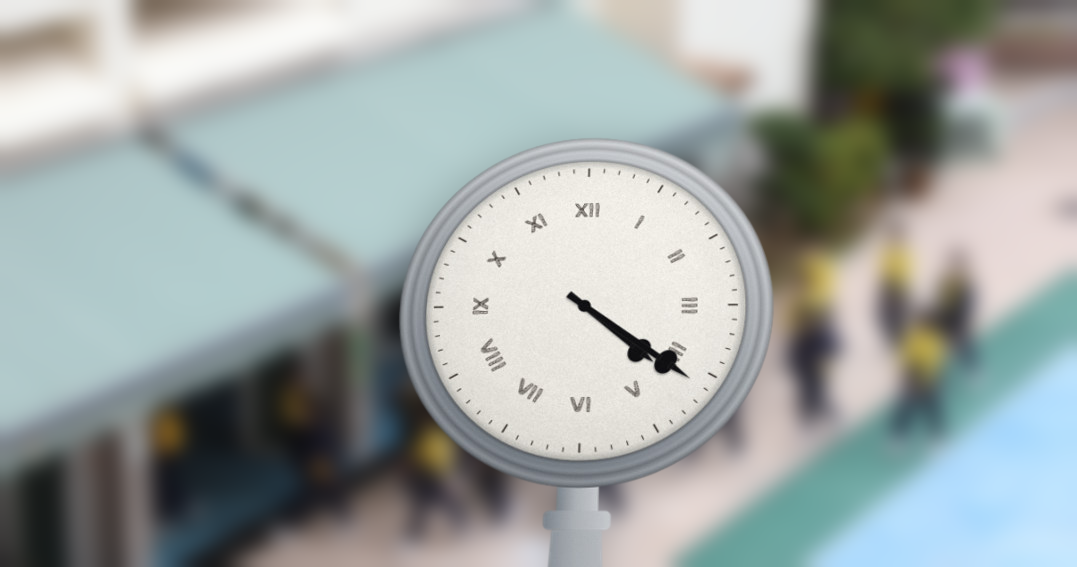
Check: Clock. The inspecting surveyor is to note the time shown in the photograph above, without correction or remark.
4:21
